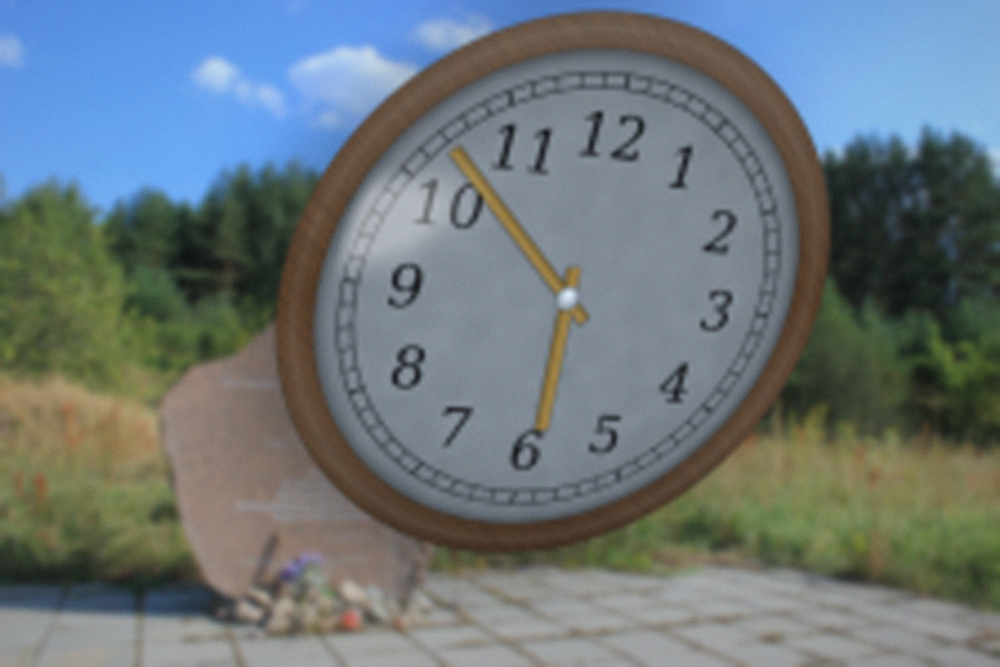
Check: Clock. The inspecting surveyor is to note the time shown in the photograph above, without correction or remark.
5:52
